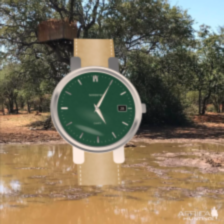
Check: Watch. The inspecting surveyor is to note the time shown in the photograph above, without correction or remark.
5:05
